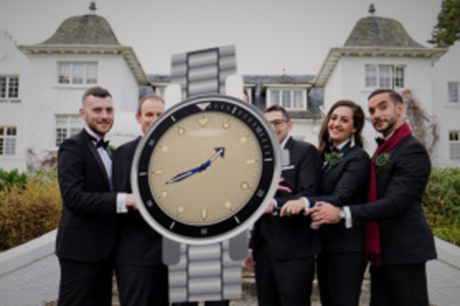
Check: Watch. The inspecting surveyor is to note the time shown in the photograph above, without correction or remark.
1:42
